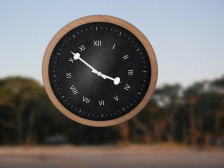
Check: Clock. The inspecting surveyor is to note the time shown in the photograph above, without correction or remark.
3:52
